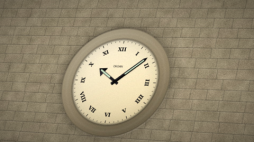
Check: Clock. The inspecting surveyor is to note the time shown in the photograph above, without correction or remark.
10:08
